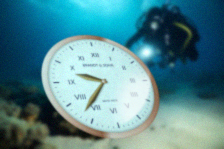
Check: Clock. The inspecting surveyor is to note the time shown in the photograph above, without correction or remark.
9:37
